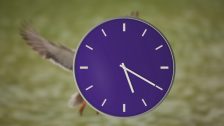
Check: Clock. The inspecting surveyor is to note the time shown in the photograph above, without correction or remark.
5:20
